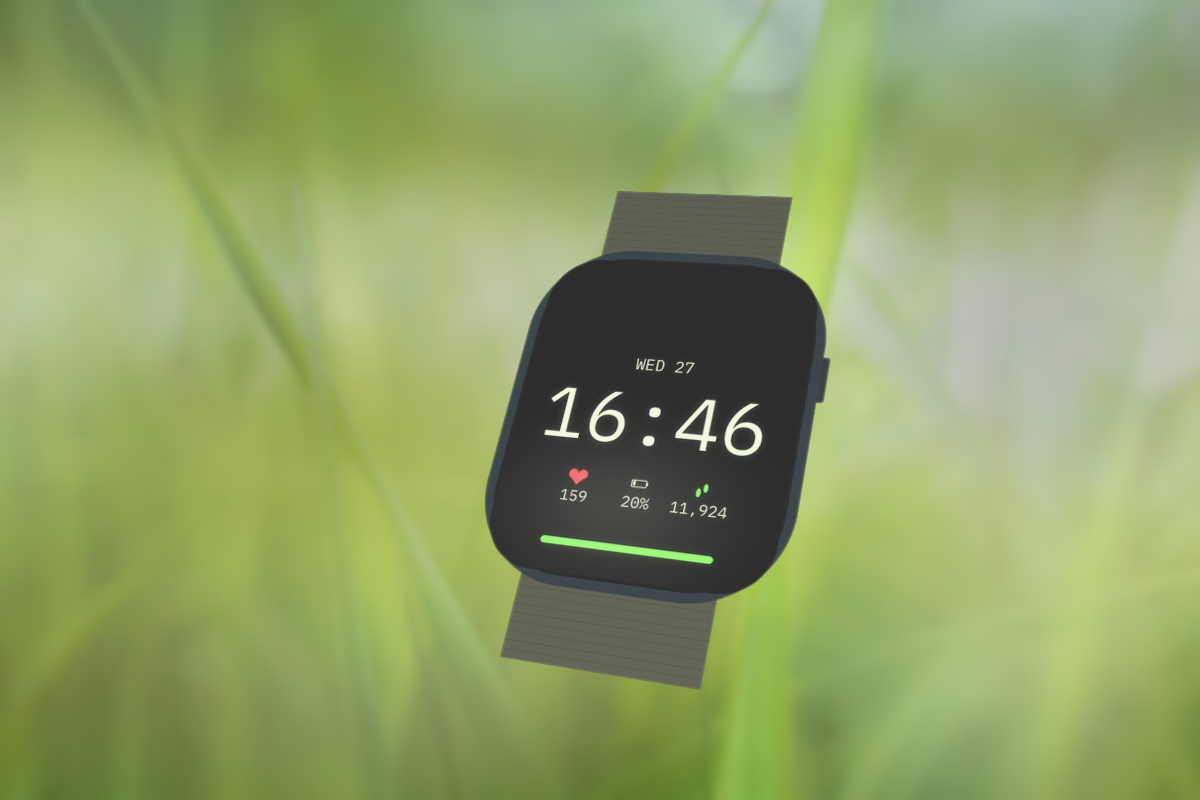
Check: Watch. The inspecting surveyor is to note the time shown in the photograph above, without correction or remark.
16:46
